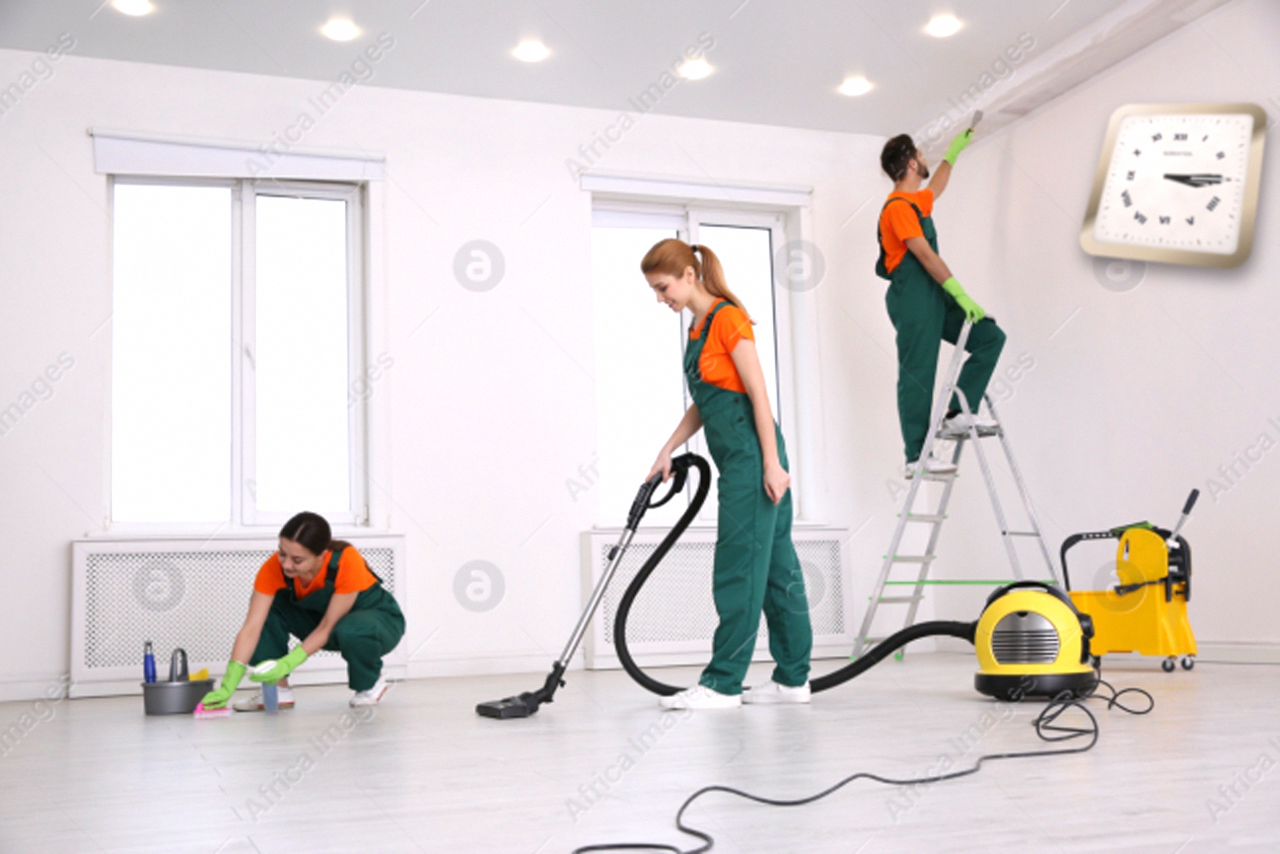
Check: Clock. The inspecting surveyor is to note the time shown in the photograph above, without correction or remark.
3:15
